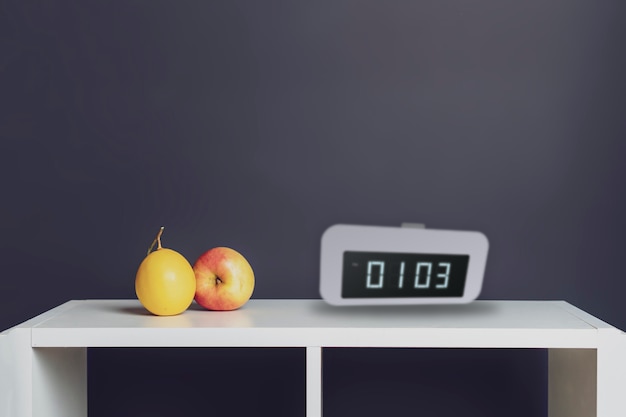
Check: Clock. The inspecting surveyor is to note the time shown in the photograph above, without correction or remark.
1:03
